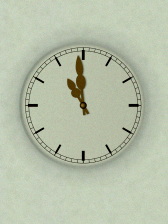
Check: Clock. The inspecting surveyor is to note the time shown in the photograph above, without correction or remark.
10:59
